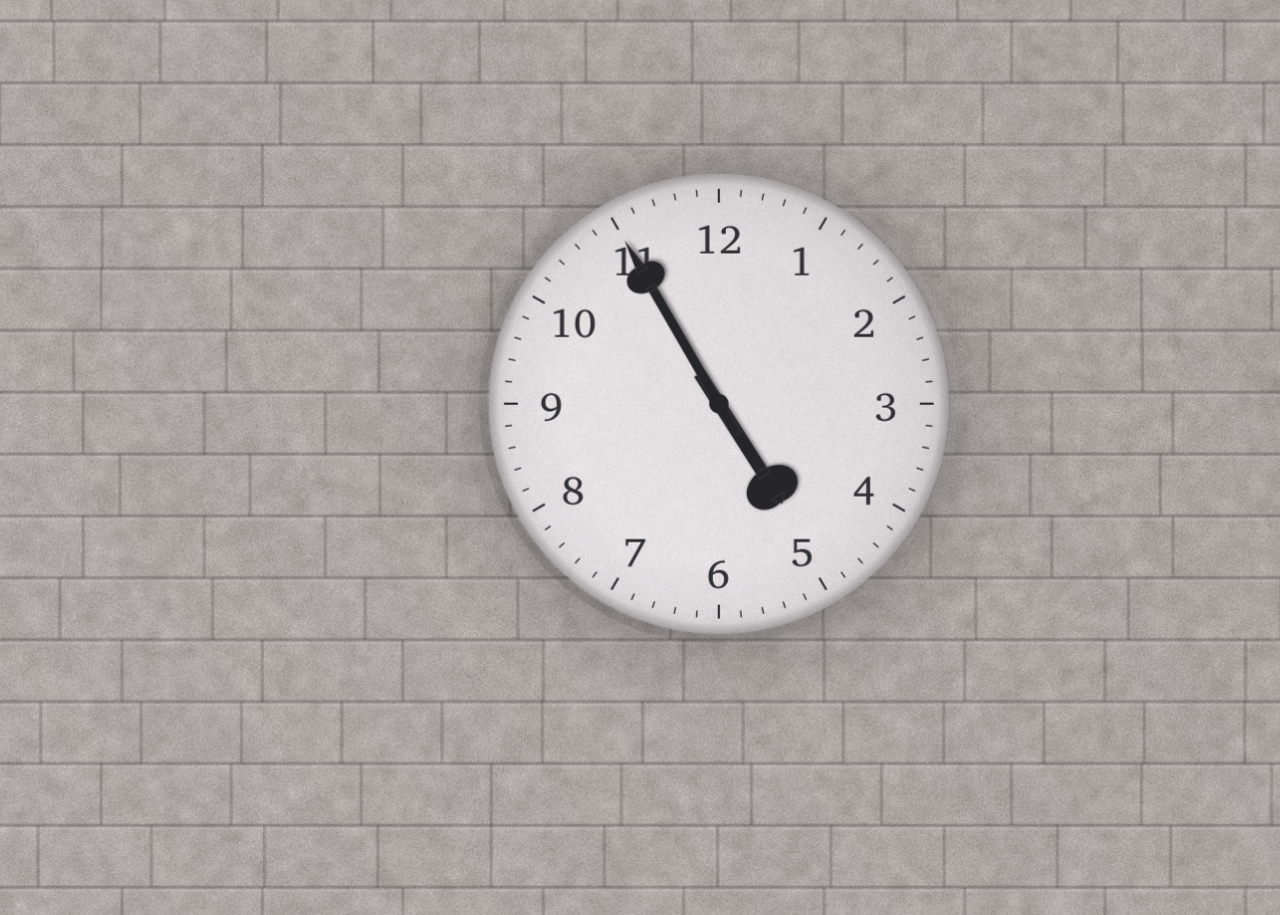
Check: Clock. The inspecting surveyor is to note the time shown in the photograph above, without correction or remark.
4:55
